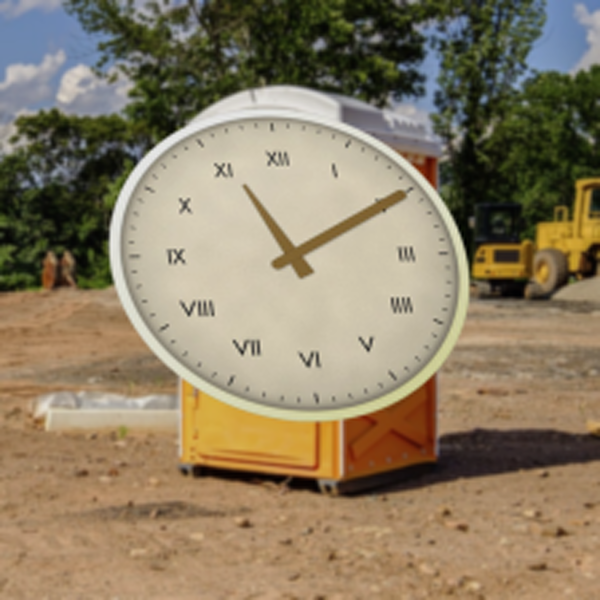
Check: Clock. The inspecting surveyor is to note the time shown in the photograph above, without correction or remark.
11:10
